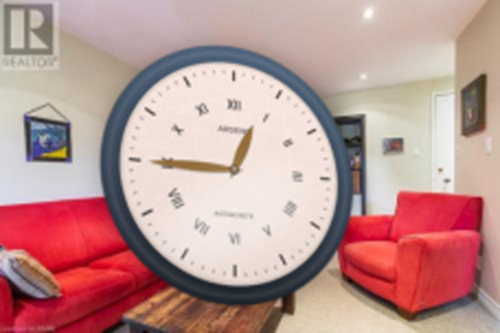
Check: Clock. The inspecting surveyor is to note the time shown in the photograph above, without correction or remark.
12:45
